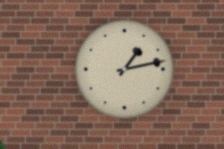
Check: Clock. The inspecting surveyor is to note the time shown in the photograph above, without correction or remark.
1:13
